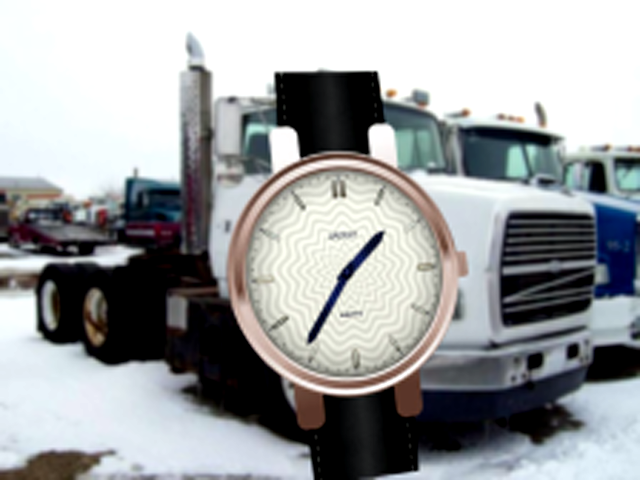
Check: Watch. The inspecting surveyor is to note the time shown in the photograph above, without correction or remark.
1:36
